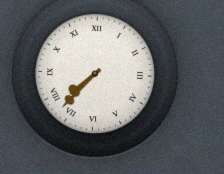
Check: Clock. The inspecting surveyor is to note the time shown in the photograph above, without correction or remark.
7:37
